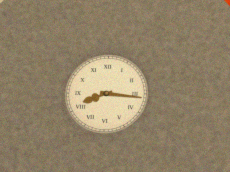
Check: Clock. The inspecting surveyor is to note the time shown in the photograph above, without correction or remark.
8:16
